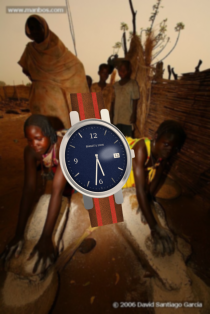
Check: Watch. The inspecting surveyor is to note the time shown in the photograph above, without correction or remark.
5:32
